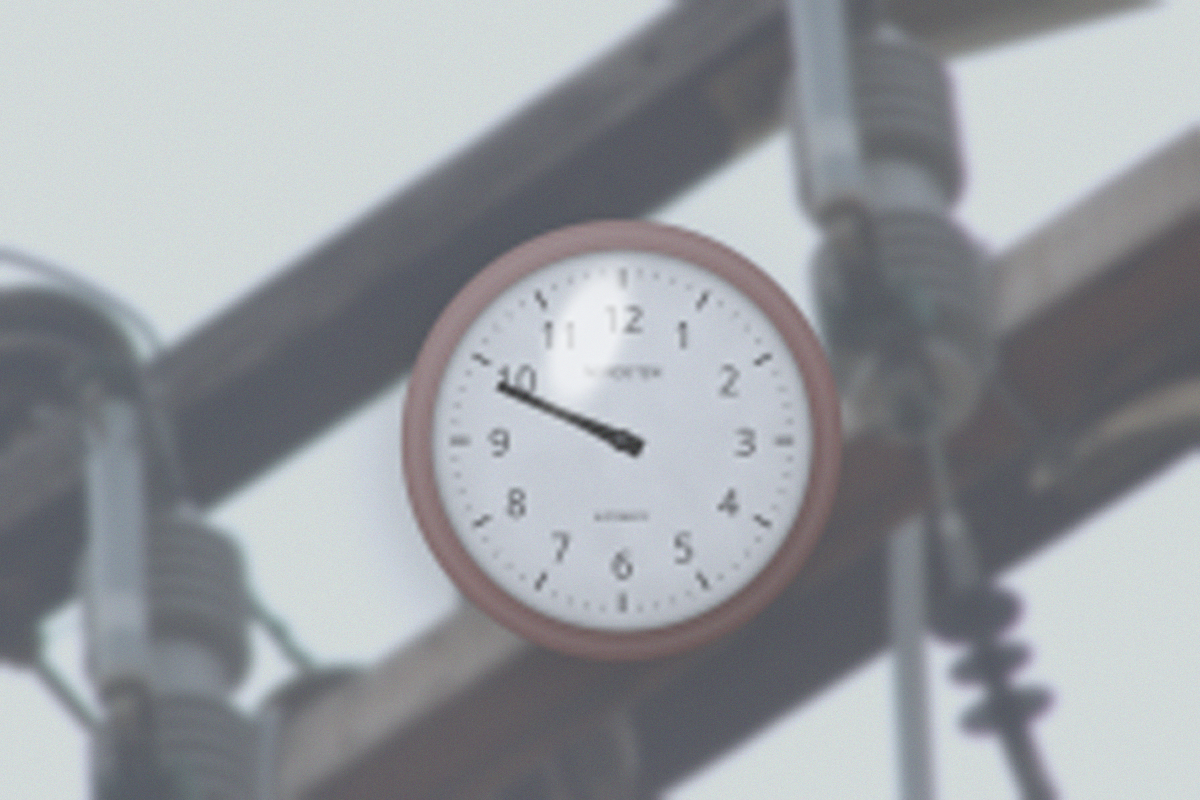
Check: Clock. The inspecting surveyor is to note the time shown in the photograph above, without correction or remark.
9:49
